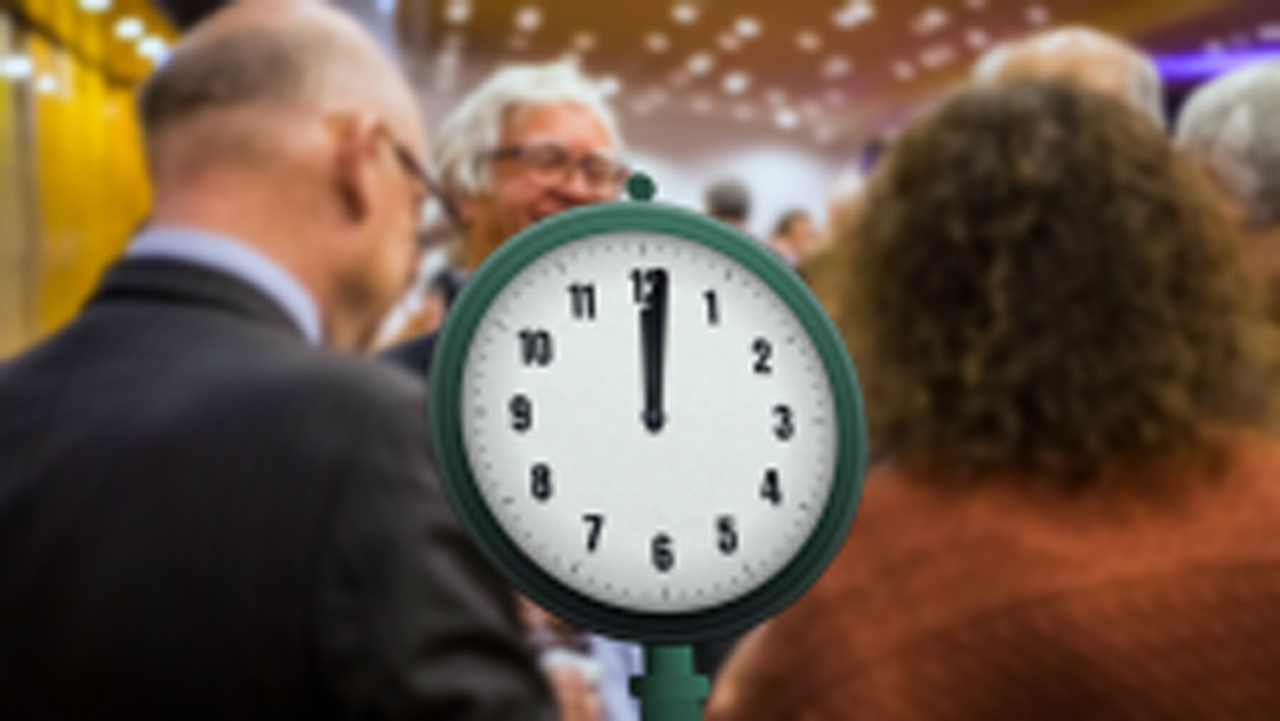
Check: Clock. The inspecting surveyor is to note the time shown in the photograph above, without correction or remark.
12:01
